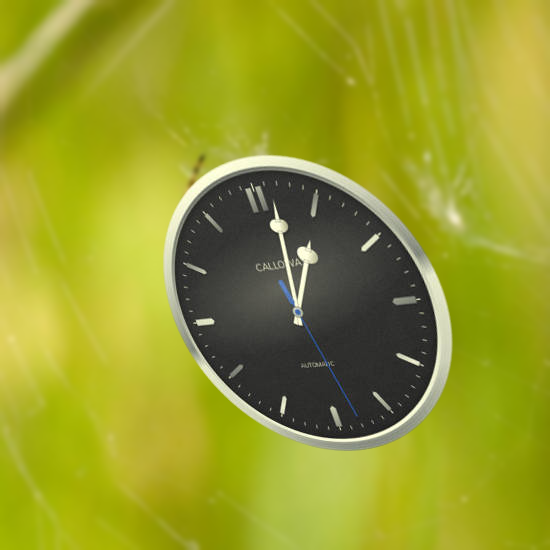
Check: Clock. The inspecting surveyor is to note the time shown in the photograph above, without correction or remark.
1:01:28
